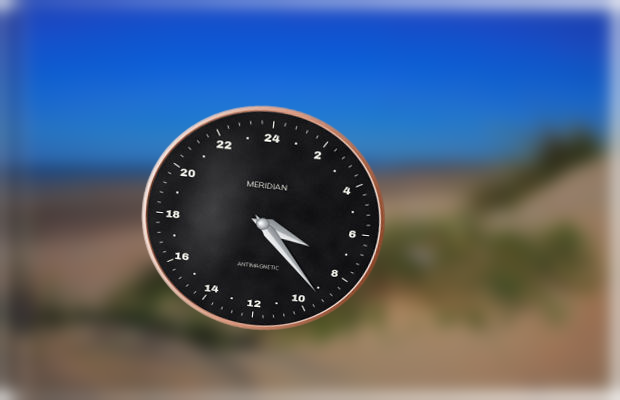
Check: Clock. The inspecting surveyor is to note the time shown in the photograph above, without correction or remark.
7:23
